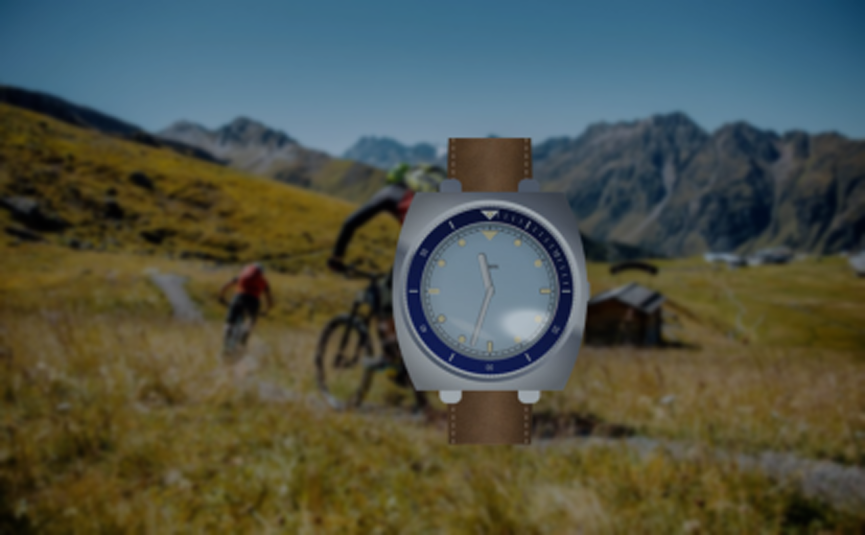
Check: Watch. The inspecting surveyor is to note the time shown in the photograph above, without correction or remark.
11:33
